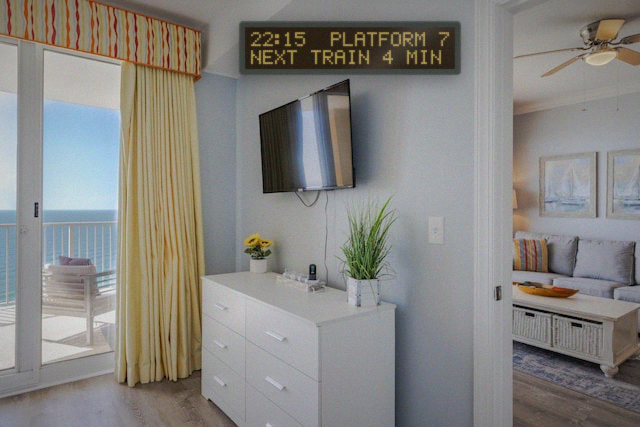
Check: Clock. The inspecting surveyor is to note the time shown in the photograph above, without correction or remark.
22:15
